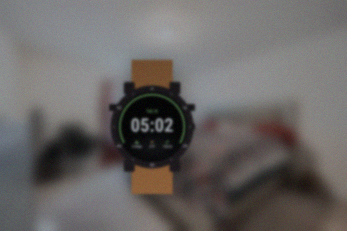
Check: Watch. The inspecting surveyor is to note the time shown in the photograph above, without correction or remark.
5:02
